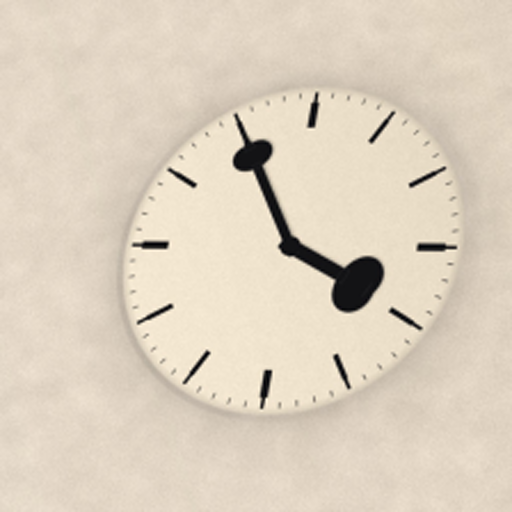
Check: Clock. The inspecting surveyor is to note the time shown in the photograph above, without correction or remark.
3:55
